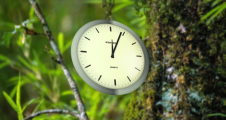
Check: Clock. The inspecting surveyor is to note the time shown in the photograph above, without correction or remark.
12:04
